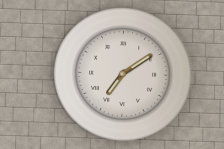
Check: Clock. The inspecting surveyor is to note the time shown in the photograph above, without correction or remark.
7:09
